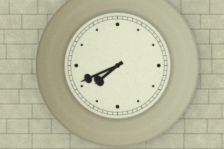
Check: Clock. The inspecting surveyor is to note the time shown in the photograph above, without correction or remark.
7:41
